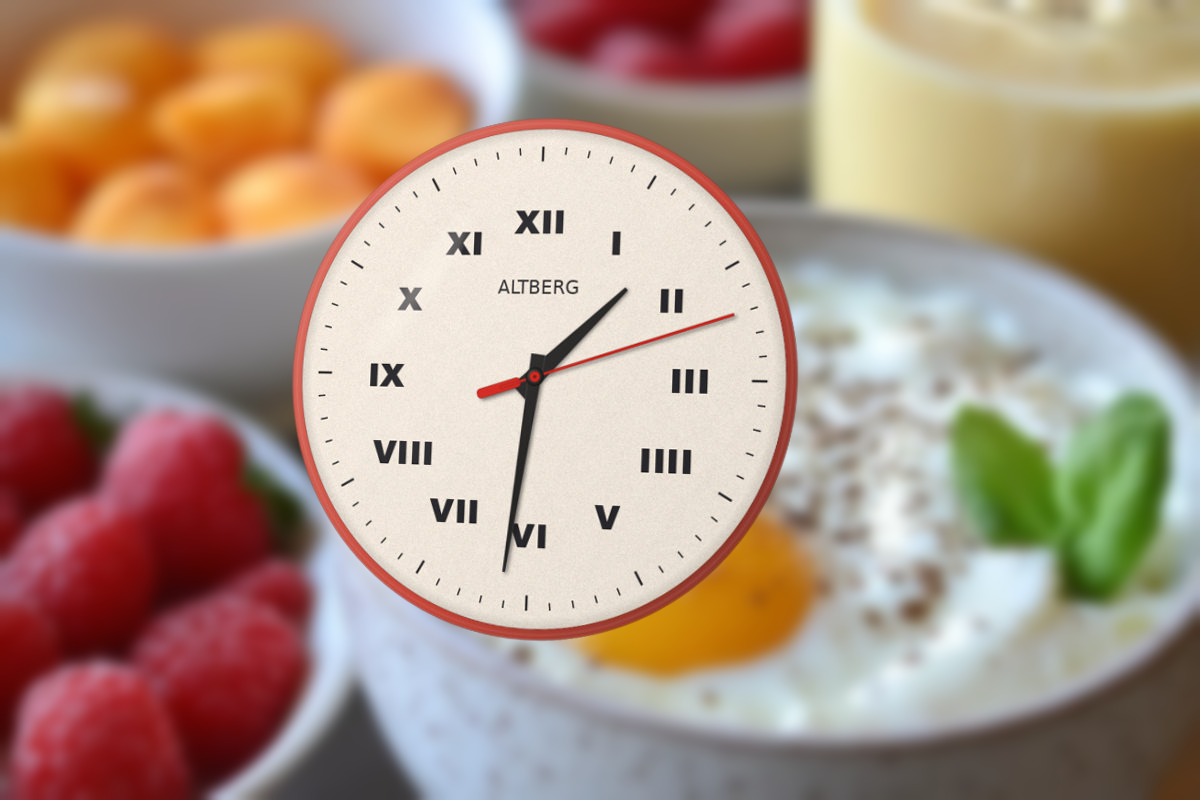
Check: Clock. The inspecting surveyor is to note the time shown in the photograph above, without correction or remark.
1:31:12
